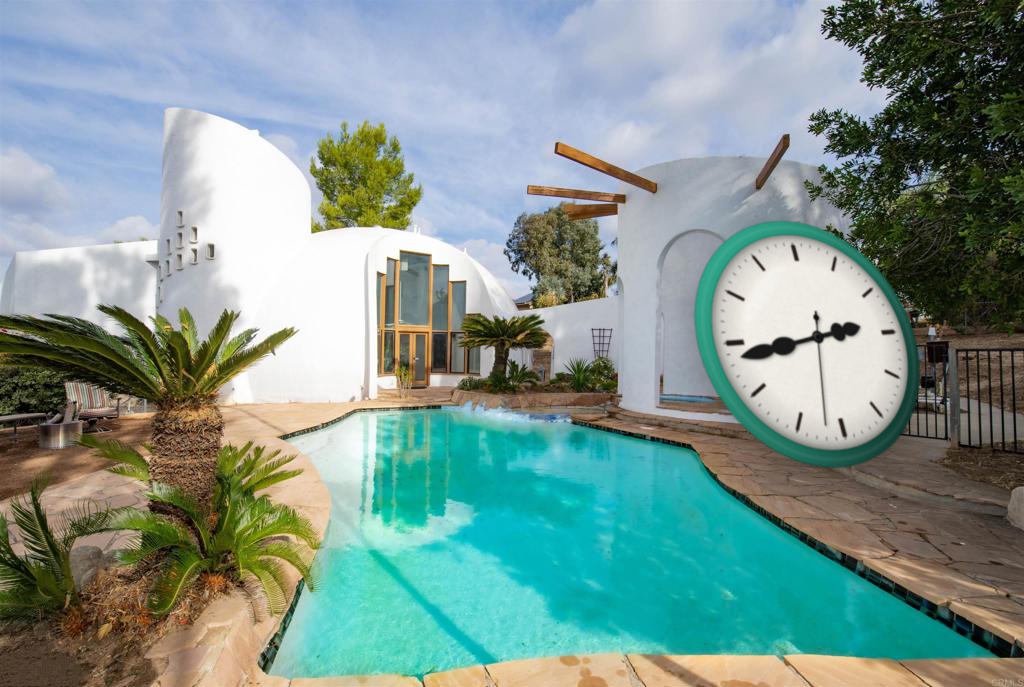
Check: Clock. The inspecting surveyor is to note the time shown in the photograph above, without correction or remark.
2:43:32
